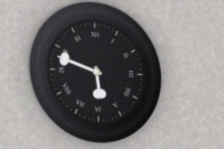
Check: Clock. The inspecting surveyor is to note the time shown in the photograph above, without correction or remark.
5:48
